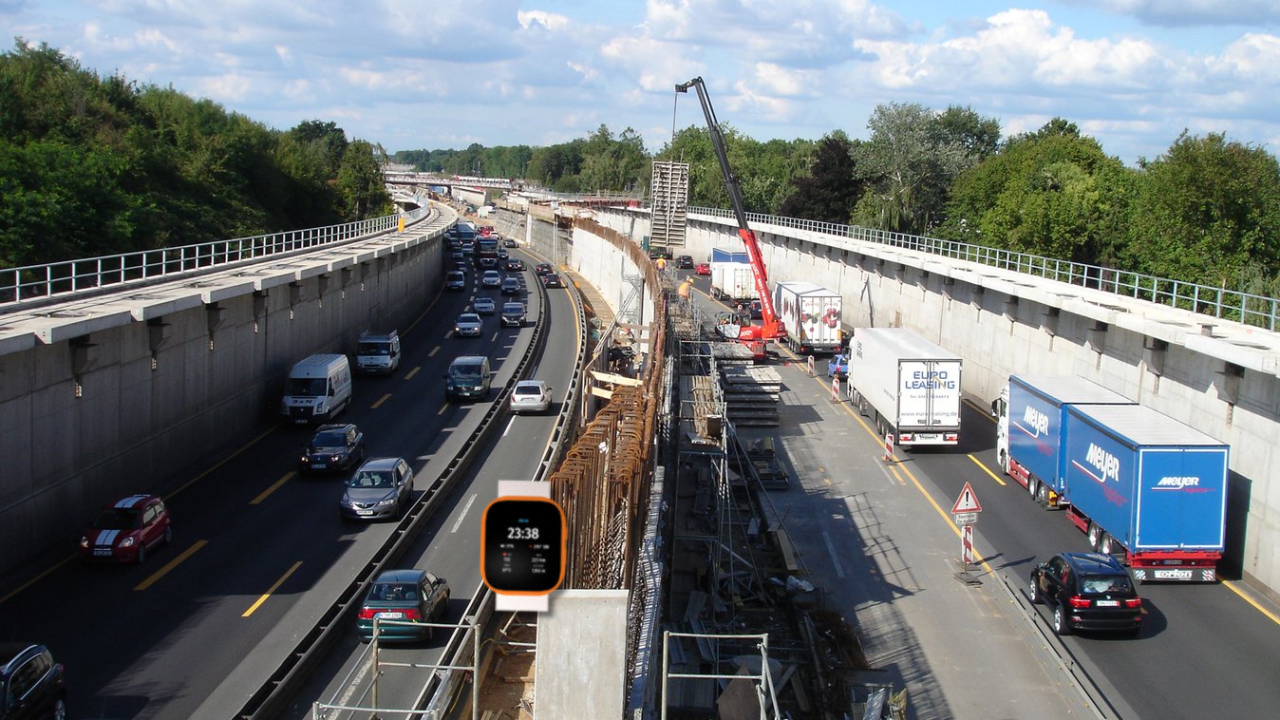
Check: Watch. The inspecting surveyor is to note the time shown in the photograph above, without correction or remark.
23:38
